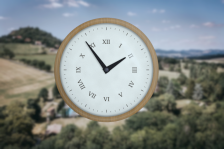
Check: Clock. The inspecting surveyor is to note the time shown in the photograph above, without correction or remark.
1:54
